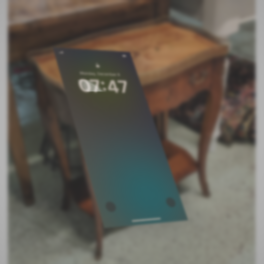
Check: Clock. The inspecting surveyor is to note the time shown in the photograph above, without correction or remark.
7:47
